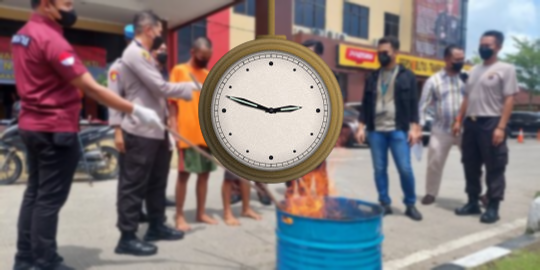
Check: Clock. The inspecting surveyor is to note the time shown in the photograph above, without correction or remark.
2:48
